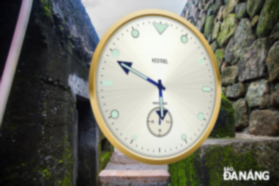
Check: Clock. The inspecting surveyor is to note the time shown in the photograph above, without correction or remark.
5:49
